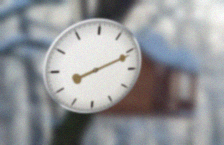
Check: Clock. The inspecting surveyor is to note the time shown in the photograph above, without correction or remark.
8:11
